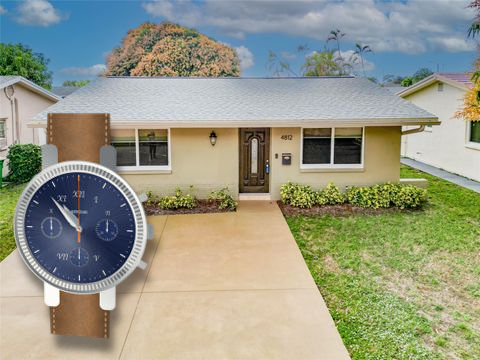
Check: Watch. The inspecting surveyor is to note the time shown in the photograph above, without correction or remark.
10:53
